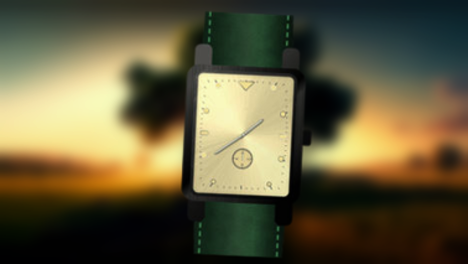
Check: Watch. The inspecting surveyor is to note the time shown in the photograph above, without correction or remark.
1:39
